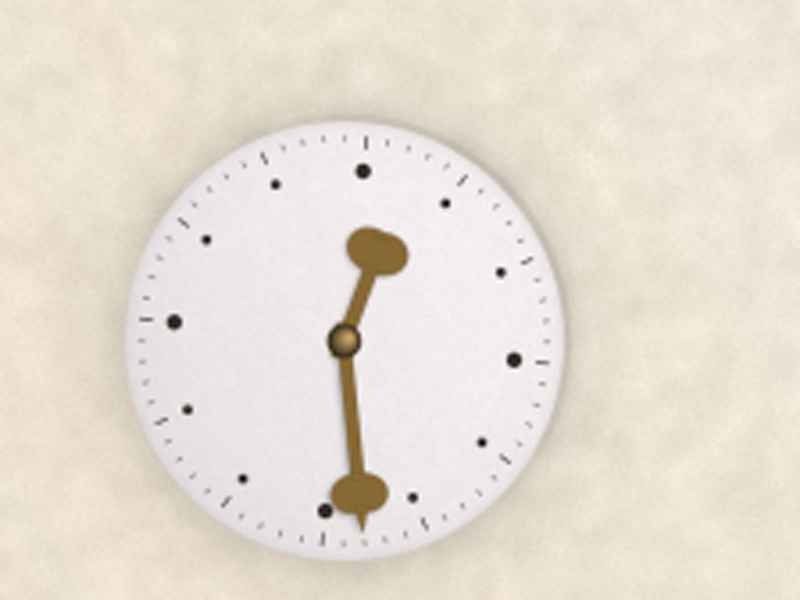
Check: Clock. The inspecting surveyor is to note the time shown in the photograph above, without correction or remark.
12:28
